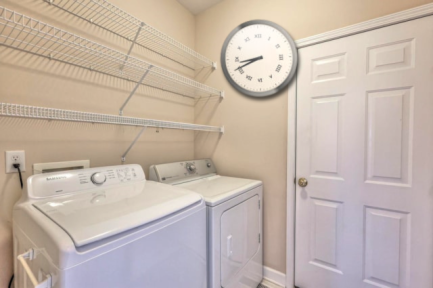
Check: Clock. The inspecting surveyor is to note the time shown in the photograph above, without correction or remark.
8:41
